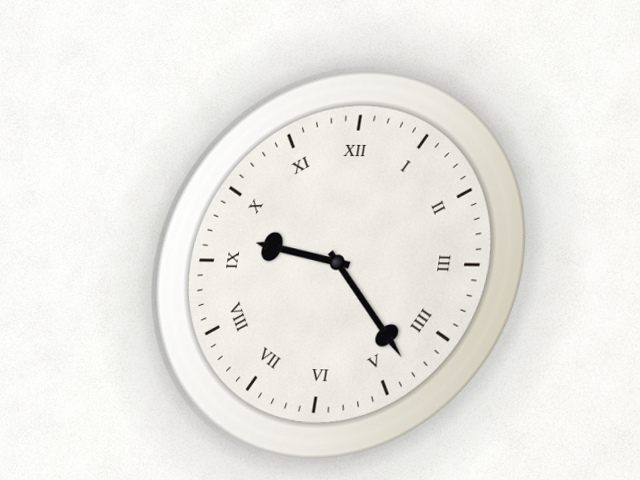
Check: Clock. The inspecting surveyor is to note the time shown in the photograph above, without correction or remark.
9:23
